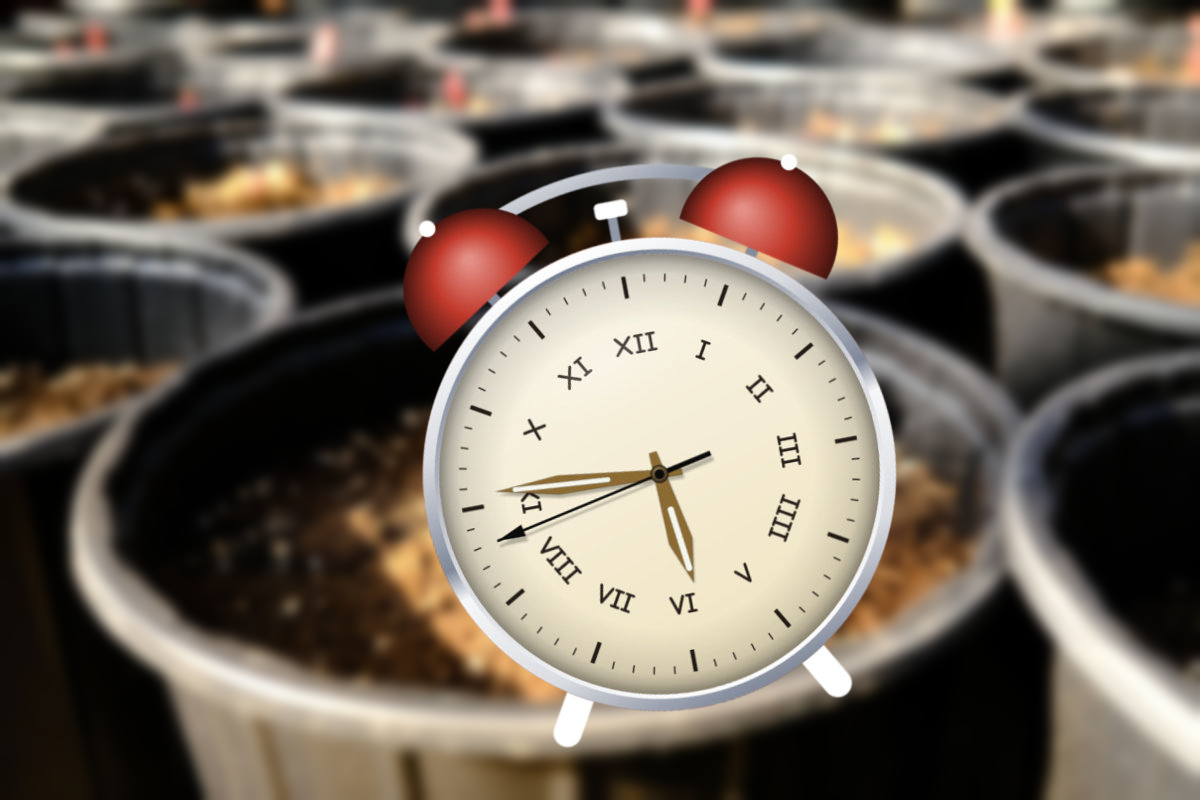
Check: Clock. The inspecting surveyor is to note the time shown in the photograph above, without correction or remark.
5:45:43
